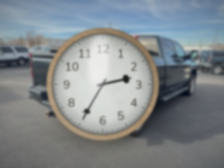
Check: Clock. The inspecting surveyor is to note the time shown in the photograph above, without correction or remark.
2:35
